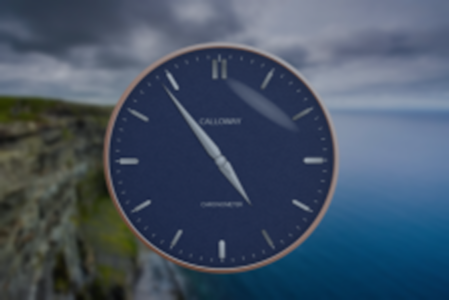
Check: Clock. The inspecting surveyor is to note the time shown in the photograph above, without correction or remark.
4:54
